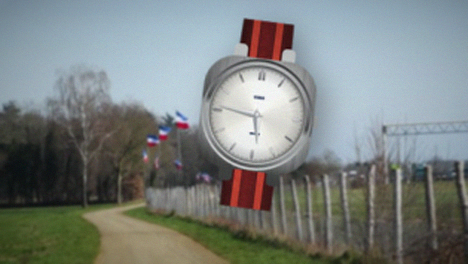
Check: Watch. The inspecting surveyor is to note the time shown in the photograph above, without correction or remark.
5:46
